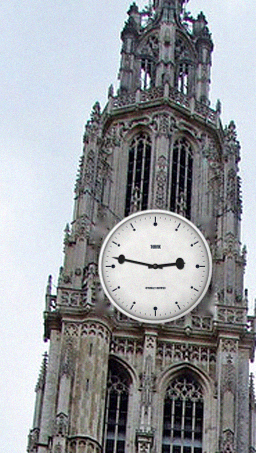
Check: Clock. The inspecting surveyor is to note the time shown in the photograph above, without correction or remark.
2:47
